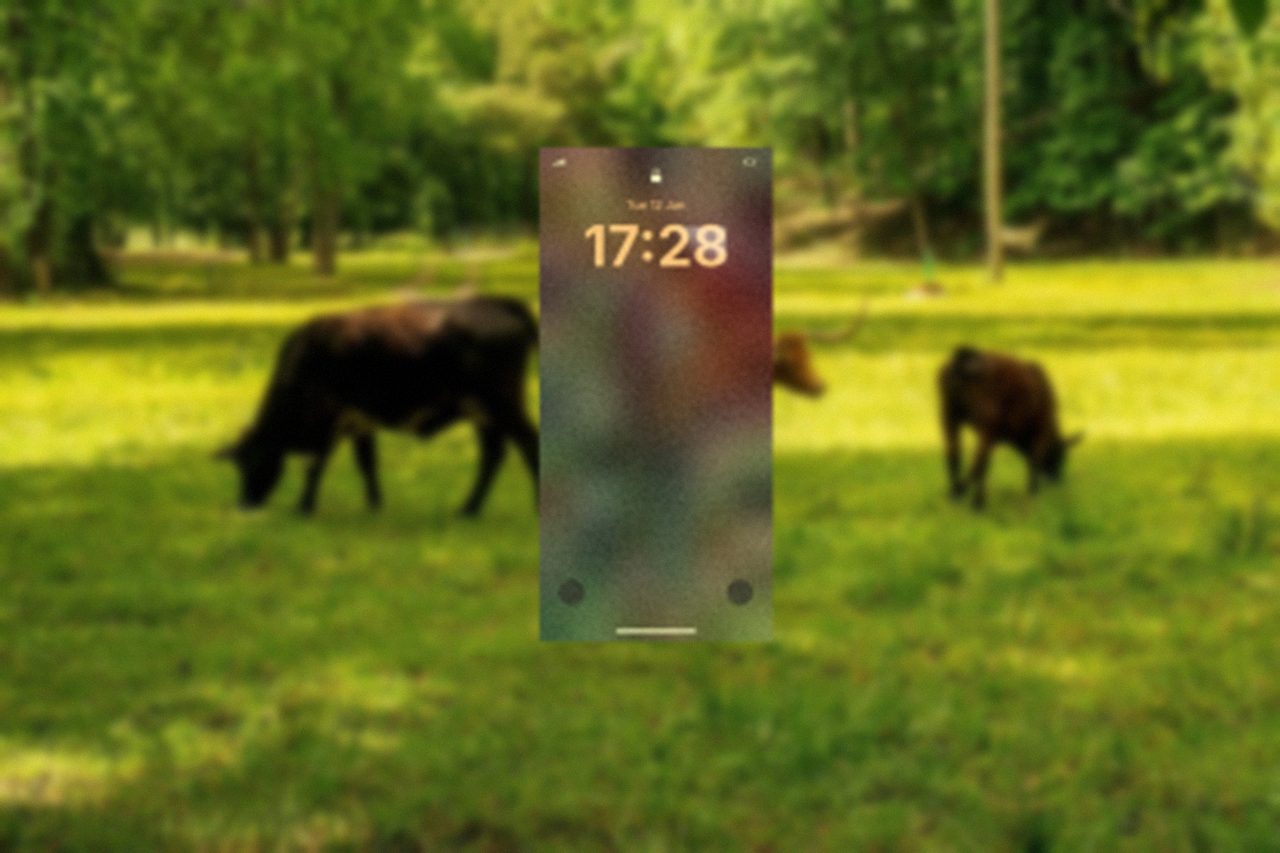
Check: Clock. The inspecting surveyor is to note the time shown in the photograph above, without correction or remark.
17:28
